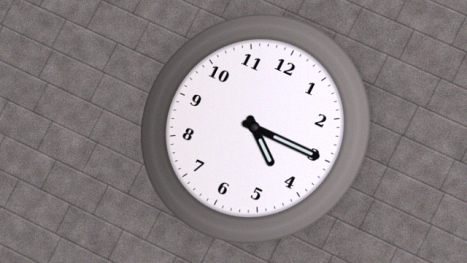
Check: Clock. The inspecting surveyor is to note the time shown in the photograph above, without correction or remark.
4:15
